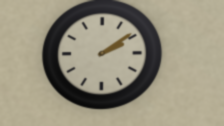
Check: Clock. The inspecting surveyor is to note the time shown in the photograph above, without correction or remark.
2:09
